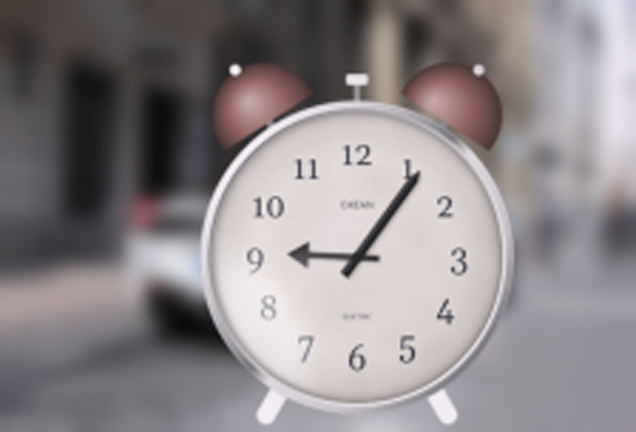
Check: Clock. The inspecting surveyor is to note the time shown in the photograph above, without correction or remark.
9:06
